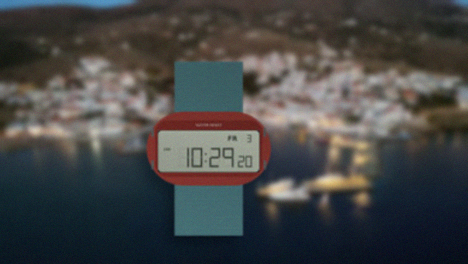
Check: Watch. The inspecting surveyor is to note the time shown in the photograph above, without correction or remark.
10:29:20
